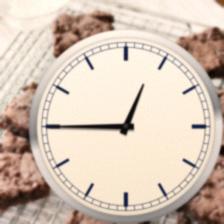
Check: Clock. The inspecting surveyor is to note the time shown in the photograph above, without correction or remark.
12:45
